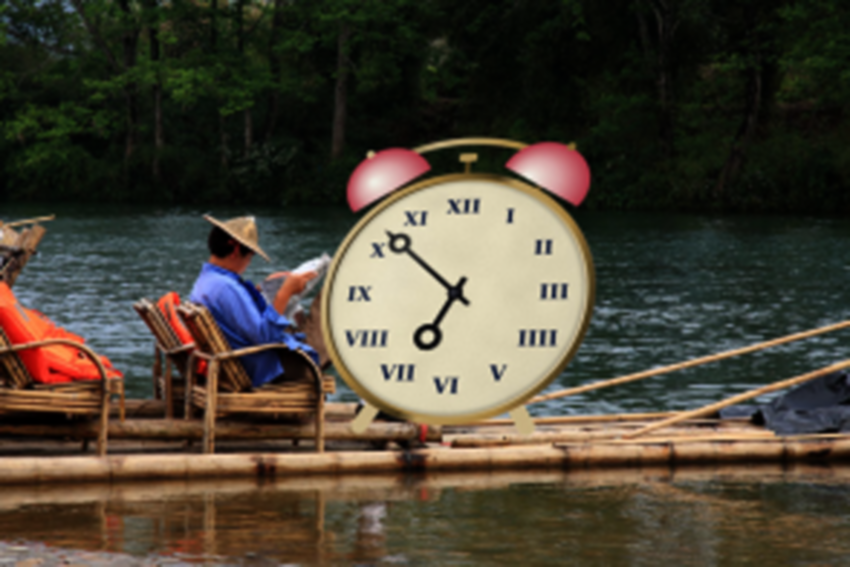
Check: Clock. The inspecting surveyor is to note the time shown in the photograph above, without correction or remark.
6:52
